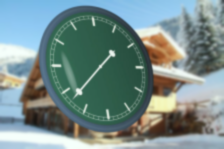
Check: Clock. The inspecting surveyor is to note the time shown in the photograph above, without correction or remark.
1:38
